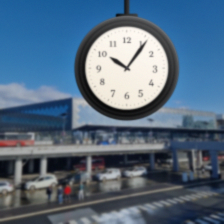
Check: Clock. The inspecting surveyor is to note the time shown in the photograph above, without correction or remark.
10:06
